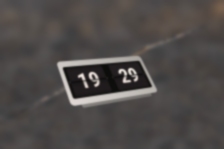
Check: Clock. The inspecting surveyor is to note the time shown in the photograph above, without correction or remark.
19:29
